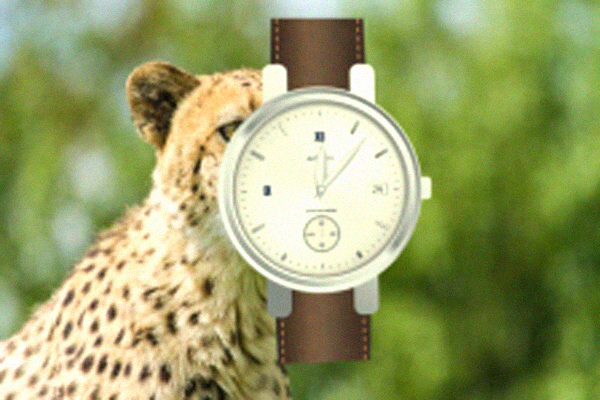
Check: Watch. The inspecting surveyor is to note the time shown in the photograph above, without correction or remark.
12:07
